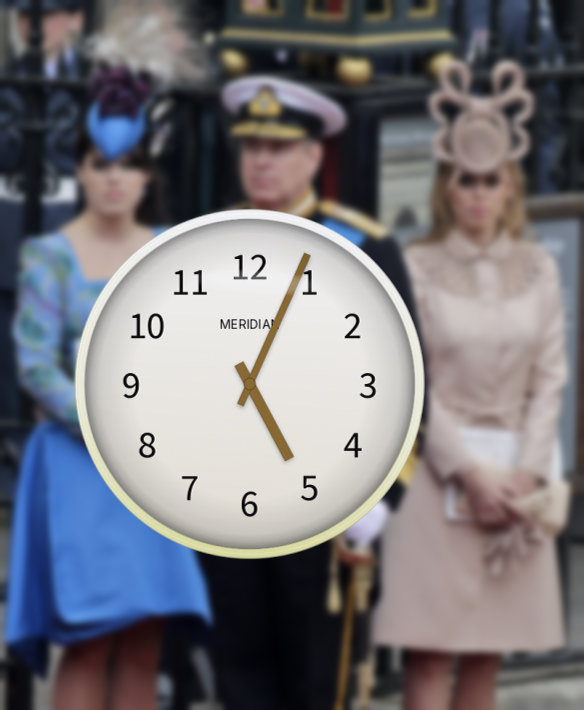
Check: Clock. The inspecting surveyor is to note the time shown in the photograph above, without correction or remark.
5:04
